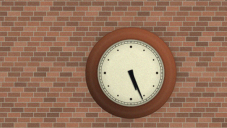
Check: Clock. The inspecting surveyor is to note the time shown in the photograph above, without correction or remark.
5:26
